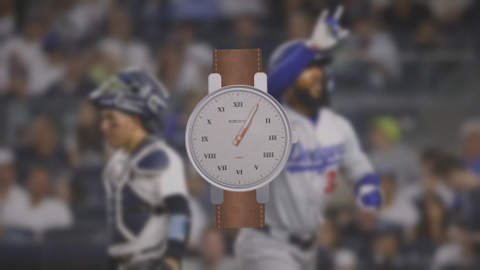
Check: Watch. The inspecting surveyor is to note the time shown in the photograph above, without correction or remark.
1:05
